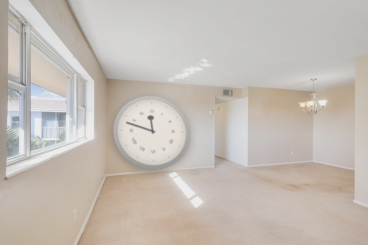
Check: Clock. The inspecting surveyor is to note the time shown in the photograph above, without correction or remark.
11:48
